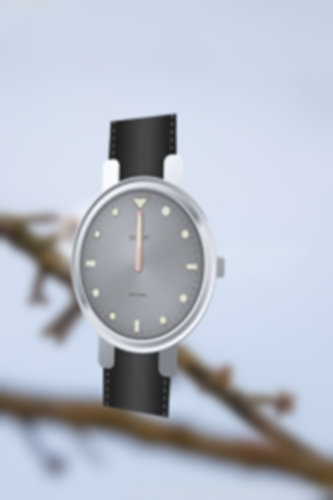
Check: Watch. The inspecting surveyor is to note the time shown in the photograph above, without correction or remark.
12:00
